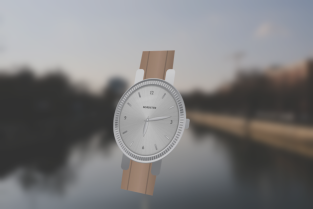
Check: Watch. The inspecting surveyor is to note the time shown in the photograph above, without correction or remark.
6:13
